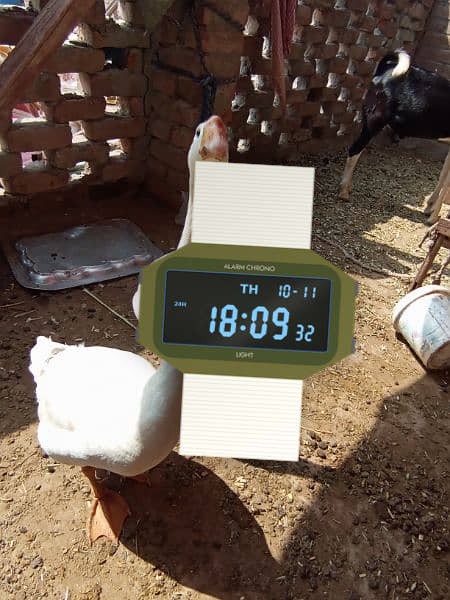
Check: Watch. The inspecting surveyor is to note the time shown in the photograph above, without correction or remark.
18:09:32
